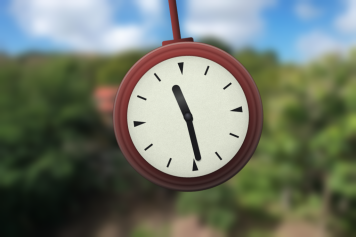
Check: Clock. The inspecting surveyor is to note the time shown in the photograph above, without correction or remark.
11:29
